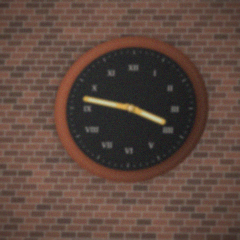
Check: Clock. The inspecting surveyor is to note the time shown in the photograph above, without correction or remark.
3:47
